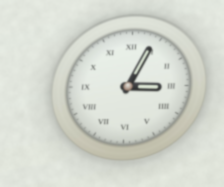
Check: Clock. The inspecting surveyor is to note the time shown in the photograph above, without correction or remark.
3:04
